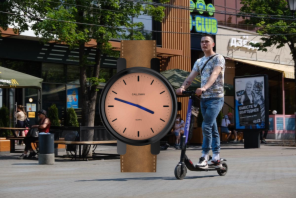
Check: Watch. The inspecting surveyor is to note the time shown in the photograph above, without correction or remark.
3:48
